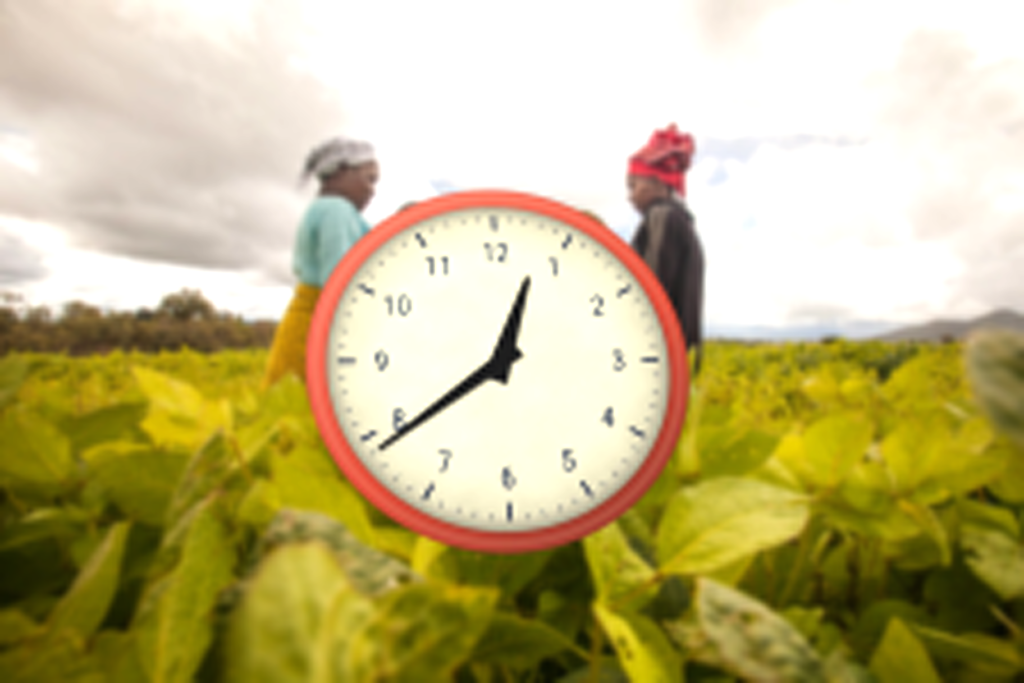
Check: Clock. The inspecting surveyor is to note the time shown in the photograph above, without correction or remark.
12:39
